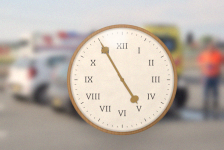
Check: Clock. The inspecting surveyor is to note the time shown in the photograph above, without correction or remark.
4:55
